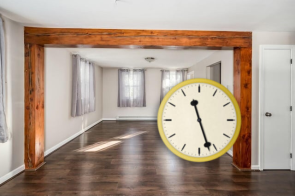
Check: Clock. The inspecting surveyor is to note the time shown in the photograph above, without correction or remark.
11:27
